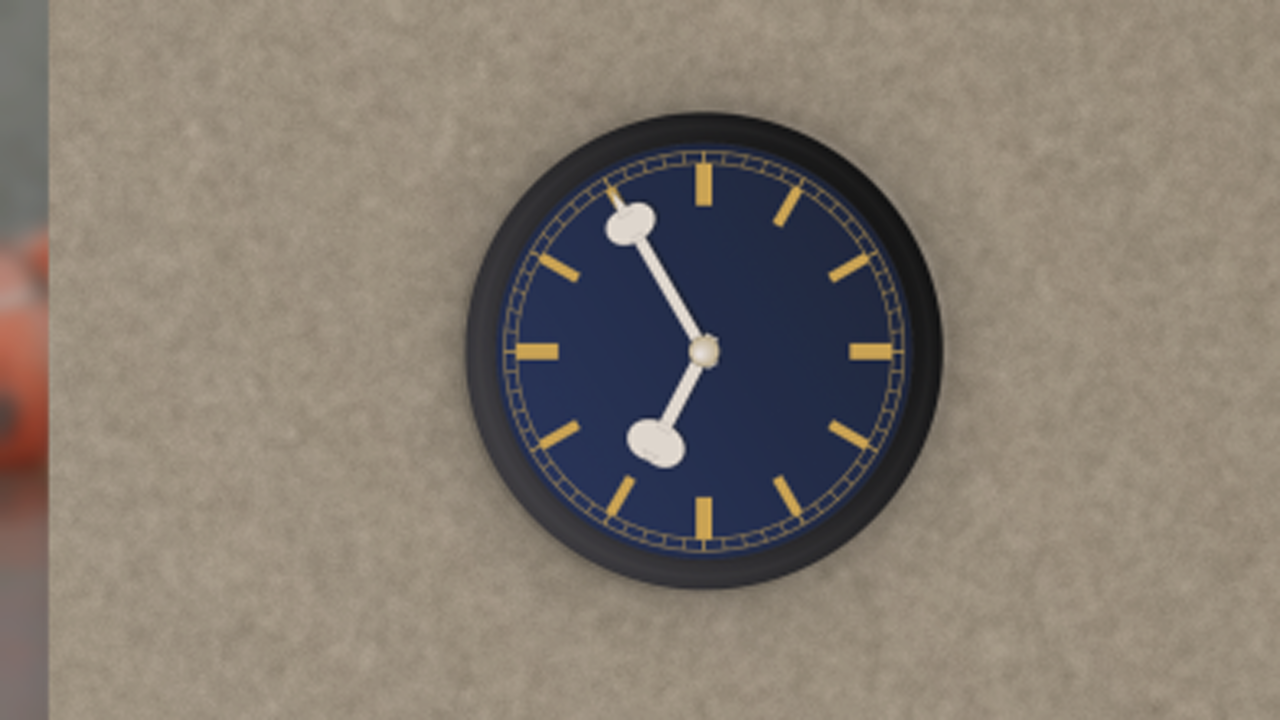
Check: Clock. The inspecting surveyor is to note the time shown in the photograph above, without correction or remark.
6:55
